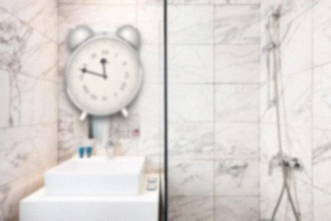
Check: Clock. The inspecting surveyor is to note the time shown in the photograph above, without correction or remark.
11:48
